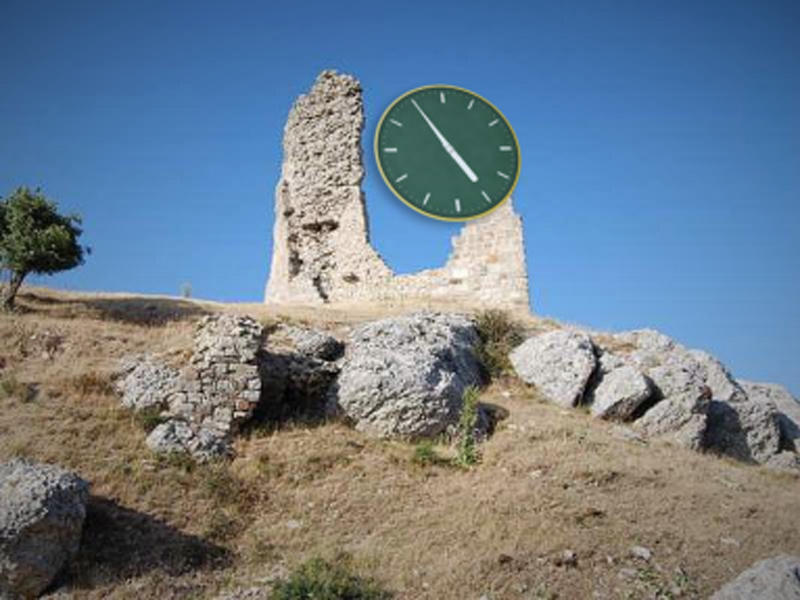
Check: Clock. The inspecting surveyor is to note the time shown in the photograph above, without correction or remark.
4:55
